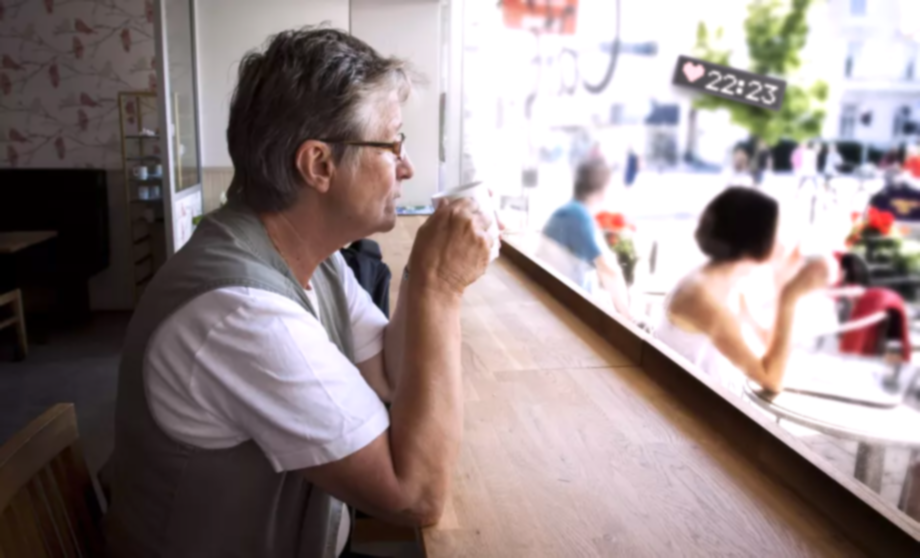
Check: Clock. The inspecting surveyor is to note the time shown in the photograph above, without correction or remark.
22:23
